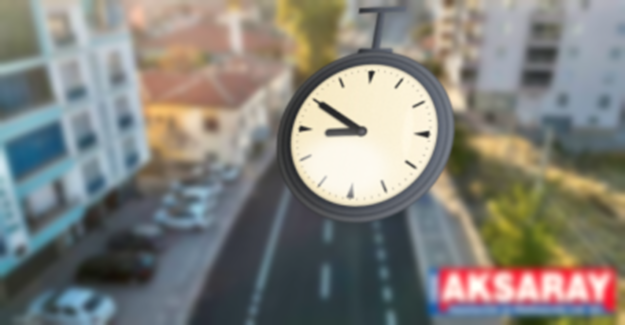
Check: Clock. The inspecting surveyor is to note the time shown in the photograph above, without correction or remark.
8:50
